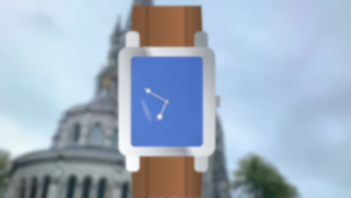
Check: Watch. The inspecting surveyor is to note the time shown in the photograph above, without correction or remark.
6:50
